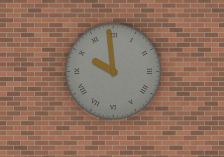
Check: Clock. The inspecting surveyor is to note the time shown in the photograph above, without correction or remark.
9:59
